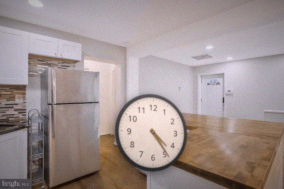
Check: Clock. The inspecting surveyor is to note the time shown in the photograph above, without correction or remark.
4:24
